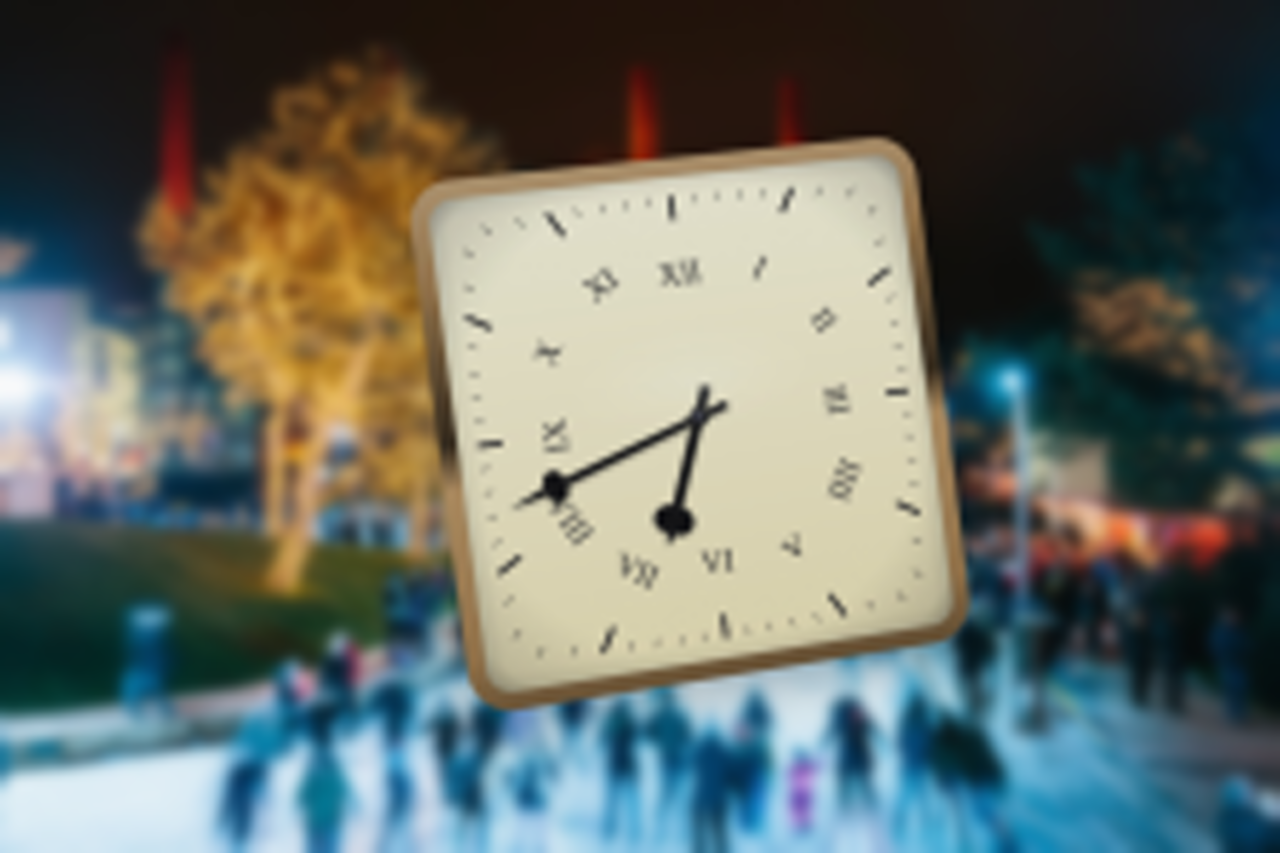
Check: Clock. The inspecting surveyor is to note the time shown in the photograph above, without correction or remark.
6:42
